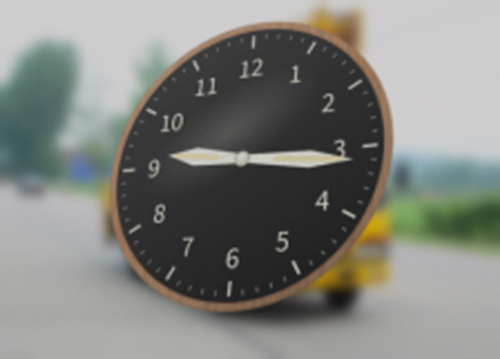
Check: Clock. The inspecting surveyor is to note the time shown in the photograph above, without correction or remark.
9:16
